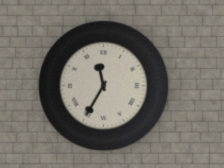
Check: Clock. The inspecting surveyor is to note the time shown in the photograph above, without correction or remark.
11:35
